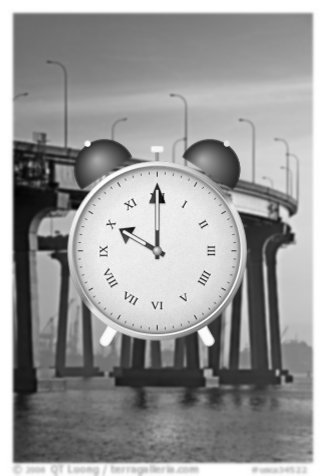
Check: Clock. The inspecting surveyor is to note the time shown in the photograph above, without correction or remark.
10:00
